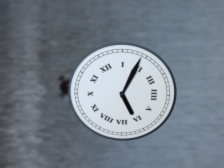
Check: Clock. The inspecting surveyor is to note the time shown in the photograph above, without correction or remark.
6:09
